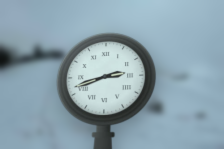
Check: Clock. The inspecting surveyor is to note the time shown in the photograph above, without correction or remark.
2:42
